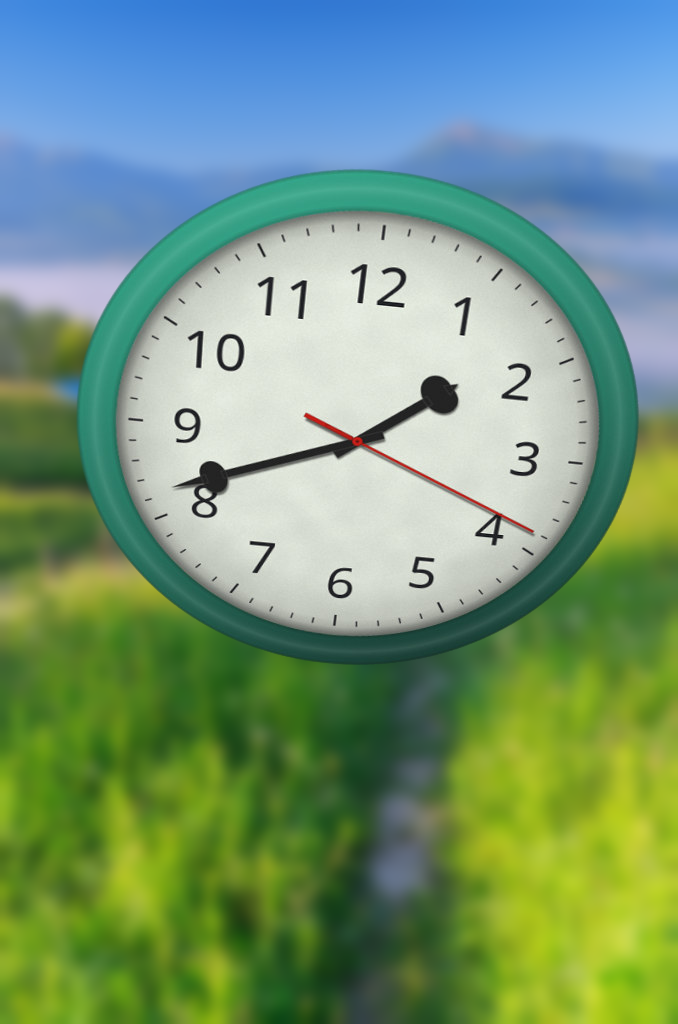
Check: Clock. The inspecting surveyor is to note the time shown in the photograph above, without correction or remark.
1:41:19
